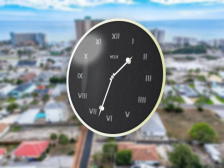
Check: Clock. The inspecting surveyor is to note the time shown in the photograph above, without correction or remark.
1:33
